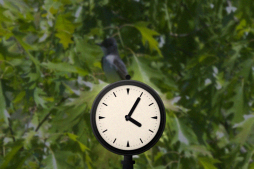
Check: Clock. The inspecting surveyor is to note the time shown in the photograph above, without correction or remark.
4:05
